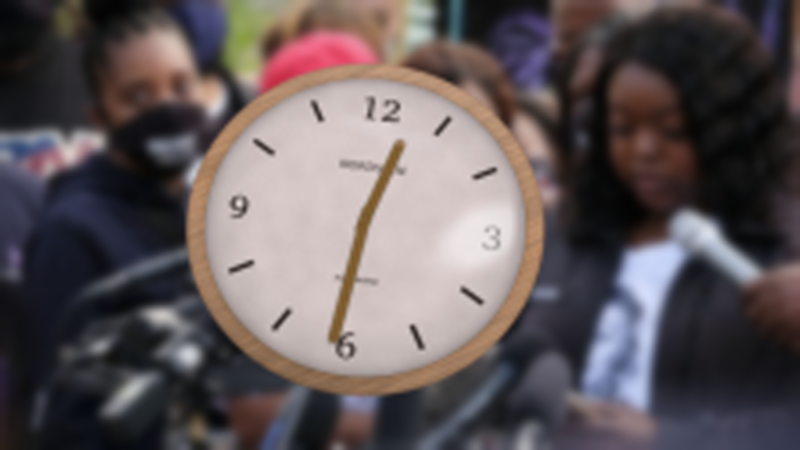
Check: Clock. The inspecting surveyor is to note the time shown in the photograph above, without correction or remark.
12:31
